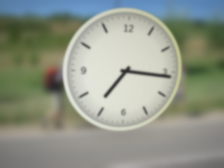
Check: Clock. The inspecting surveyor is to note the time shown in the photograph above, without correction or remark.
7:16
